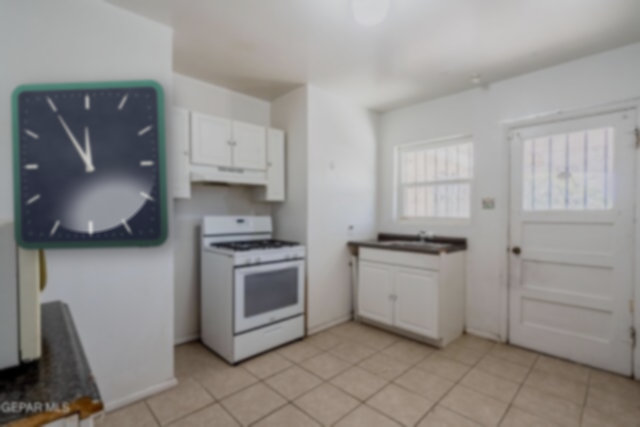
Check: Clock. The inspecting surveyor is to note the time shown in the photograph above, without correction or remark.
11:55
